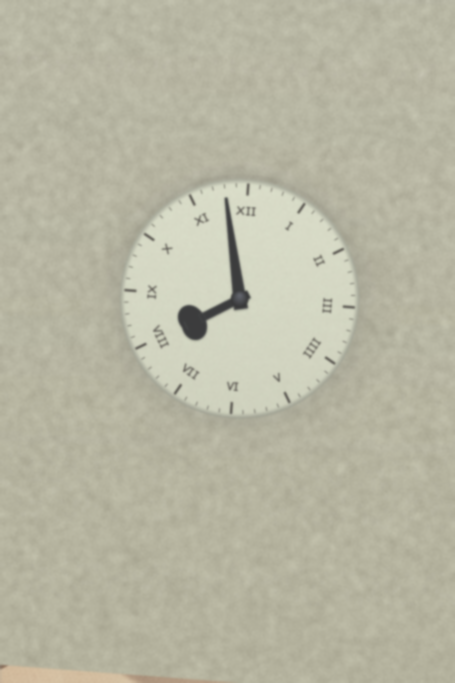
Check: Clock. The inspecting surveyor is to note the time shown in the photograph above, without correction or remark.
7:58
